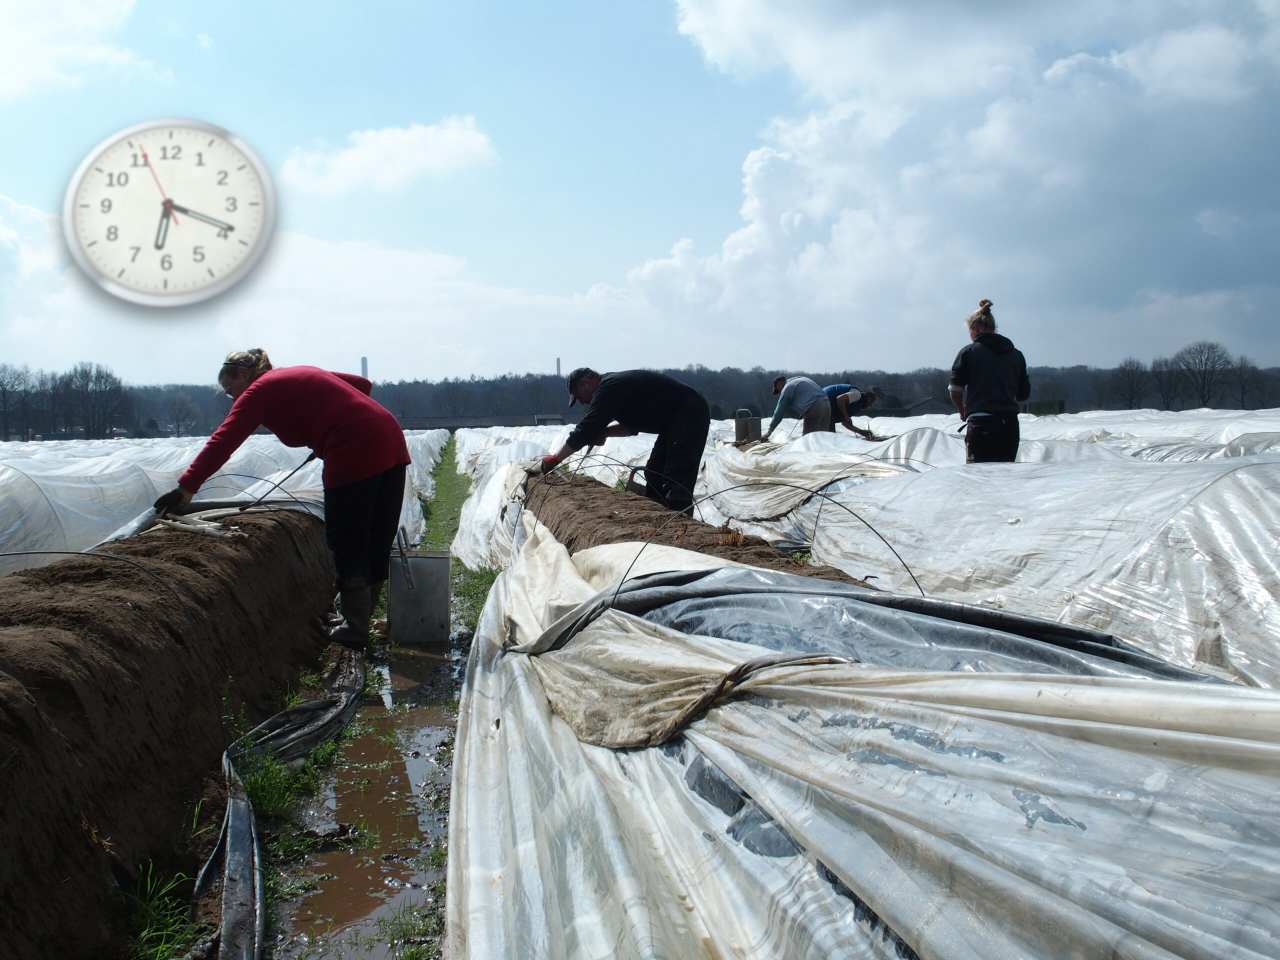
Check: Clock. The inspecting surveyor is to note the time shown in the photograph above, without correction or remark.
6:18:56
